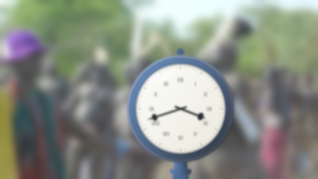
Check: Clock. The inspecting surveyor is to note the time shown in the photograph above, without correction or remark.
3:42
